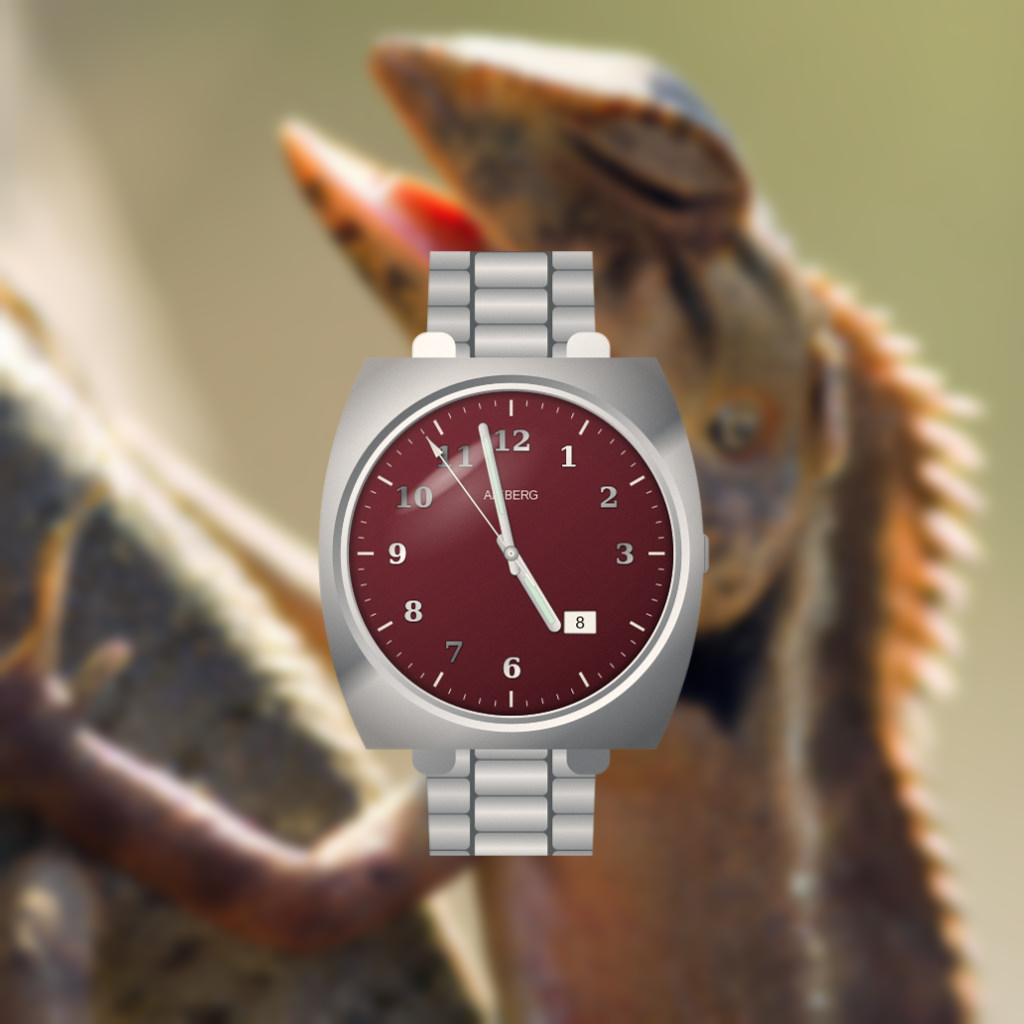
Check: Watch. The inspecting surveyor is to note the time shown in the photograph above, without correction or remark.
4:57:54
